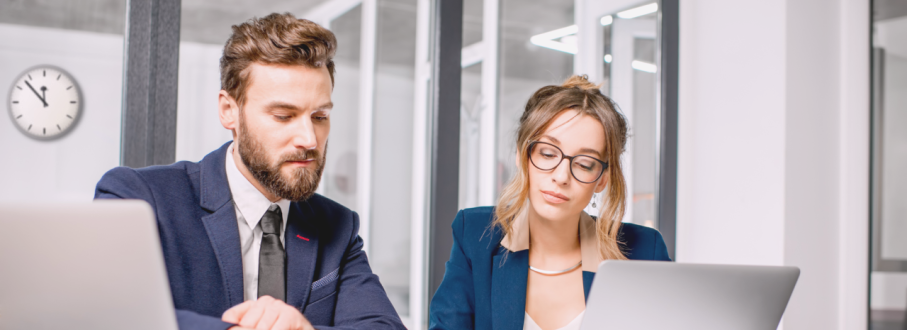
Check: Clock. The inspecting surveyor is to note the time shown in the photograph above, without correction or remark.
11:53
